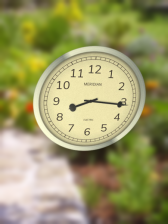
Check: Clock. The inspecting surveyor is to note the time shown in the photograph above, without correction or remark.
8:16
